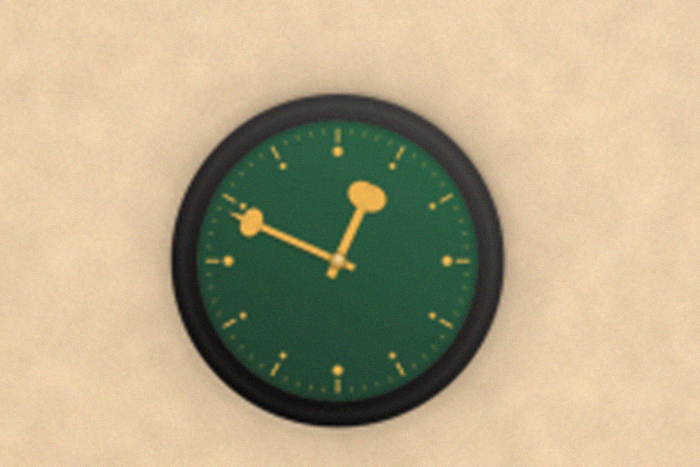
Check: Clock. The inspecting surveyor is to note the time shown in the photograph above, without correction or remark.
12:49
